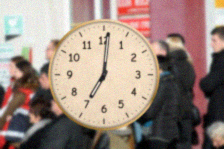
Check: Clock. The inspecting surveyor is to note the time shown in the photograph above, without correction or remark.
7:01
